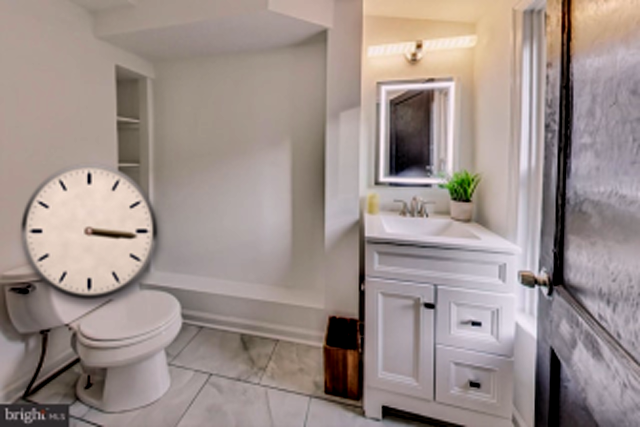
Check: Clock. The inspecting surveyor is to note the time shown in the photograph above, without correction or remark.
3:16
